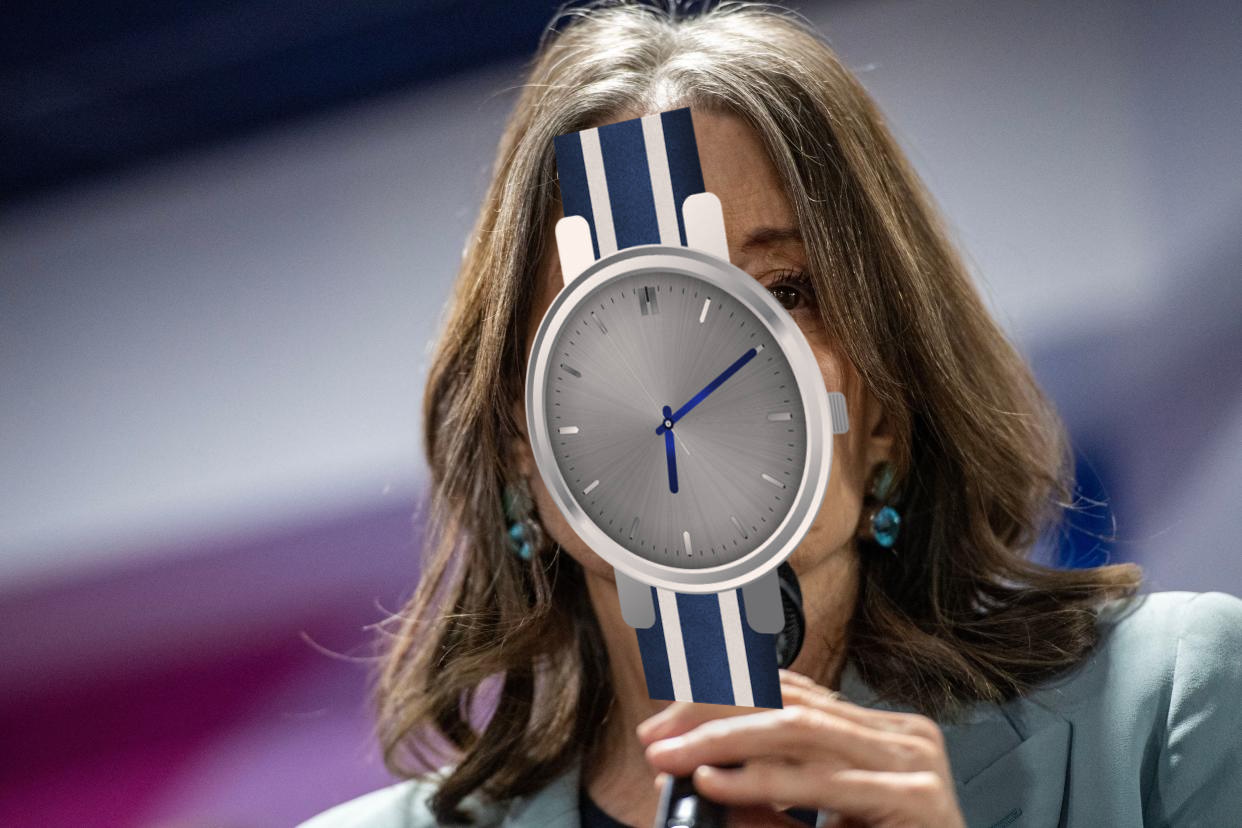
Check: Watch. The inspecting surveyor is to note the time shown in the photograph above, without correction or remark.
6:09:55
